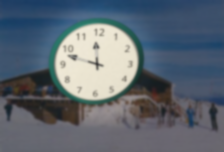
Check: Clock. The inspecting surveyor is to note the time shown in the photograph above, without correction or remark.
11:48
